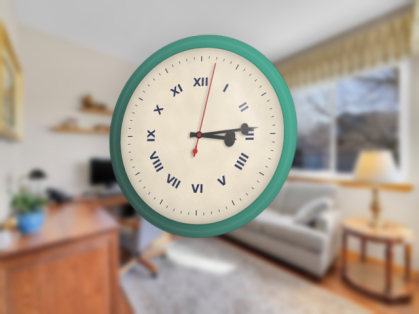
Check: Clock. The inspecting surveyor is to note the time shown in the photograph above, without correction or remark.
3:14:02
